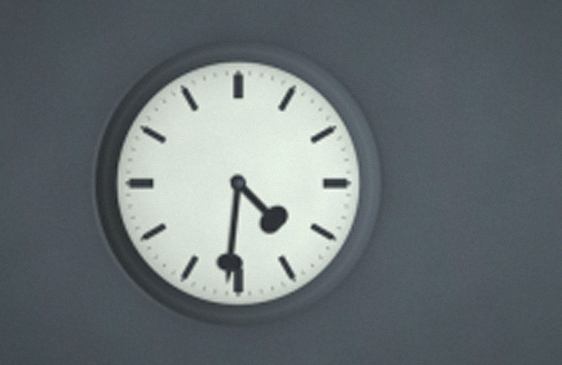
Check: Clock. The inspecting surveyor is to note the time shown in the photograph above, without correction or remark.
4:31
